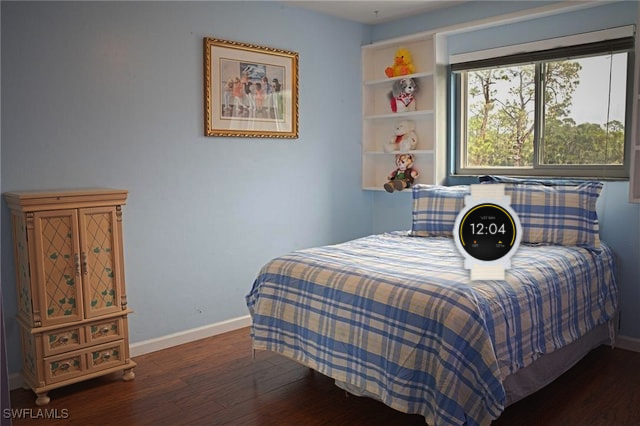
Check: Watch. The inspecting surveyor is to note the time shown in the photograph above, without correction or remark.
12:04
